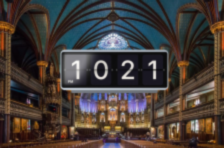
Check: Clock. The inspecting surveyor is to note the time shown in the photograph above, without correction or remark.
10:21
